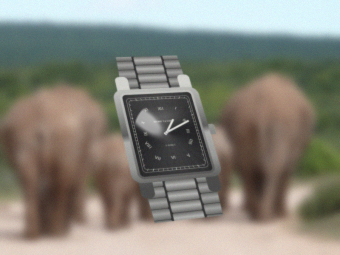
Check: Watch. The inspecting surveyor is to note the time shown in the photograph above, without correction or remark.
1:11
